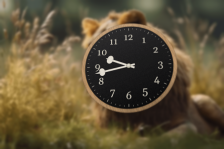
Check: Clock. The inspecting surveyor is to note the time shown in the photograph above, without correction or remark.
9:43
